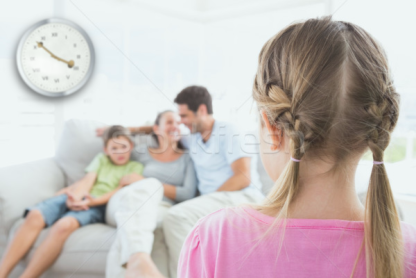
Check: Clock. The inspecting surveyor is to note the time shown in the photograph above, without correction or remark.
3:52
